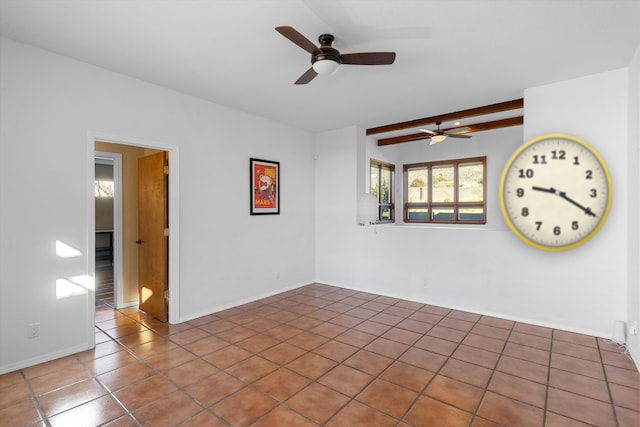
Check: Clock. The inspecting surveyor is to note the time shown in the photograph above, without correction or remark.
9:20
